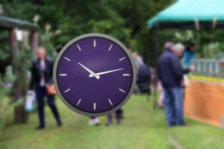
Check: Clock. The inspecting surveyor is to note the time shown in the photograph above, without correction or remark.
10:13
